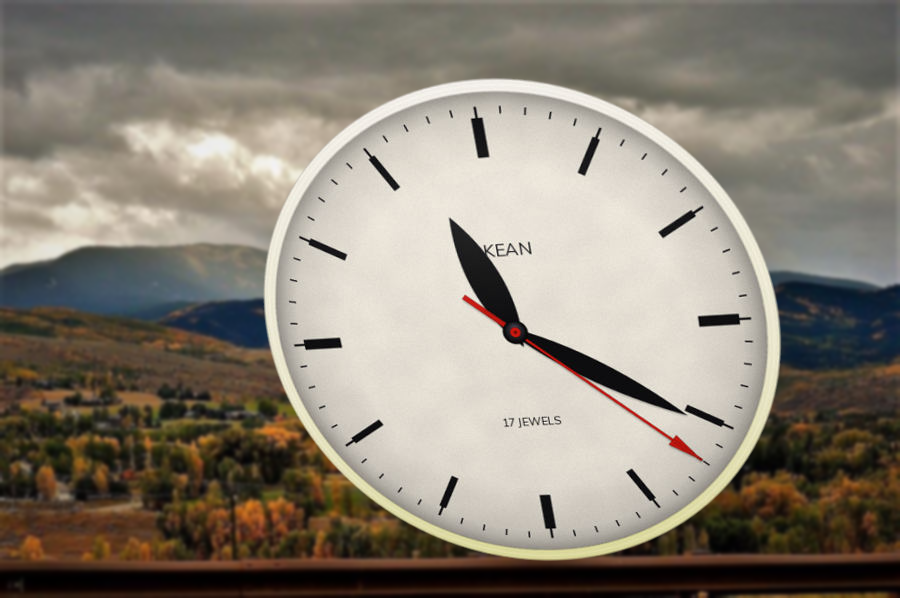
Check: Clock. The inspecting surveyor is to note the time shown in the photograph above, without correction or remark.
11:20:22
